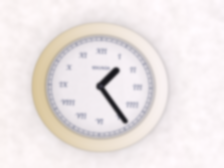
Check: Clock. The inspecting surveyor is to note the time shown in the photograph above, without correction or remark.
1:24
